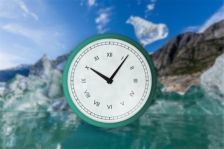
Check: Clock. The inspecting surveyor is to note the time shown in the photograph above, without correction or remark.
10:06
